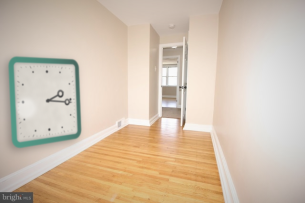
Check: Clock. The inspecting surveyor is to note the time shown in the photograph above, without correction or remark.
2:16
